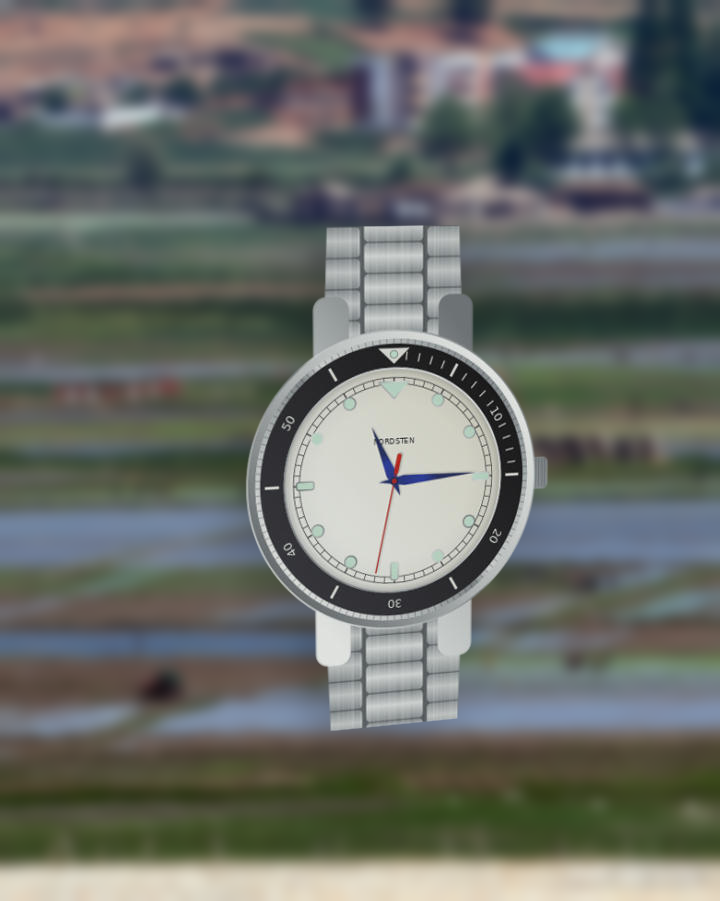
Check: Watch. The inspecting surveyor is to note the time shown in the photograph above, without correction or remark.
11:14:32
